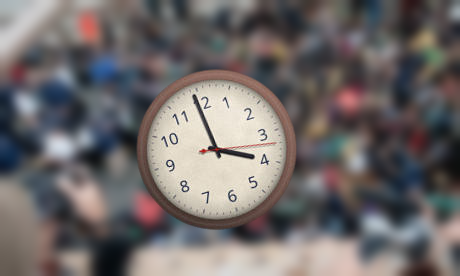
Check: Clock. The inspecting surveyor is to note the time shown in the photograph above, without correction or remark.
3:59:17
